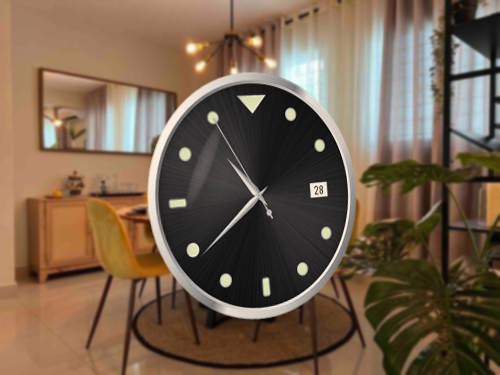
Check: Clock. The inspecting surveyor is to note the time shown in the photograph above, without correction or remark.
10:38:55
